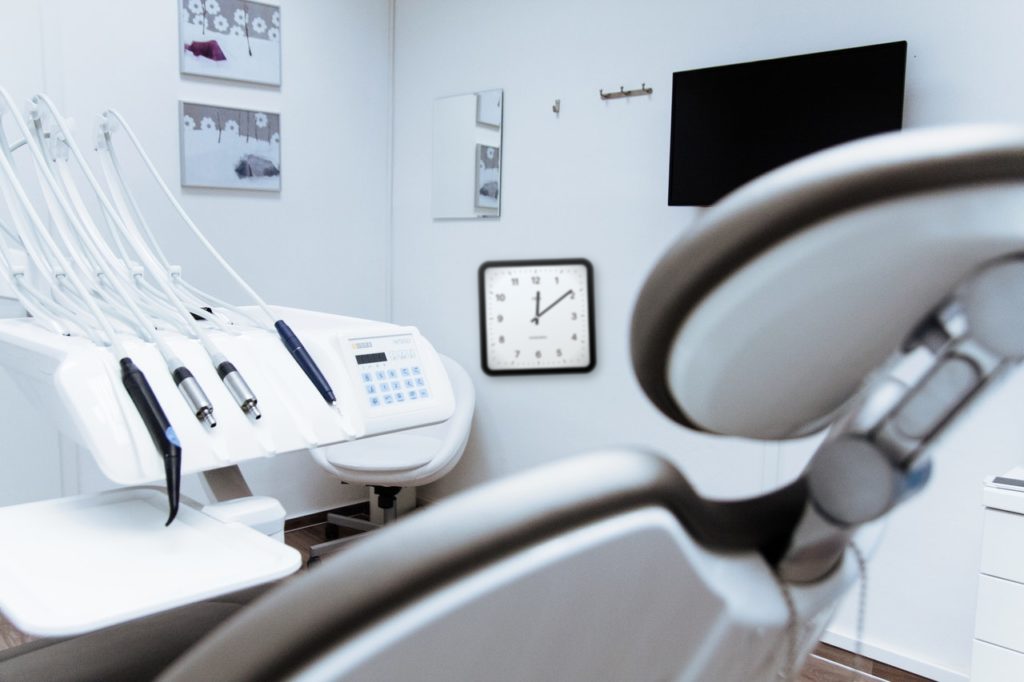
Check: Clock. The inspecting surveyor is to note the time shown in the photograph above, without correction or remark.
12:09
